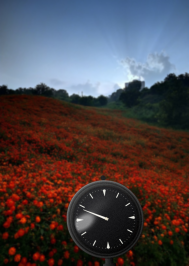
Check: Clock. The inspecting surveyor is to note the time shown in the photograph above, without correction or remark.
9:49
